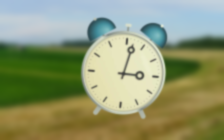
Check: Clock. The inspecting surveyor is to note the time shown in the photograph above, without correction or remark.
3:02
